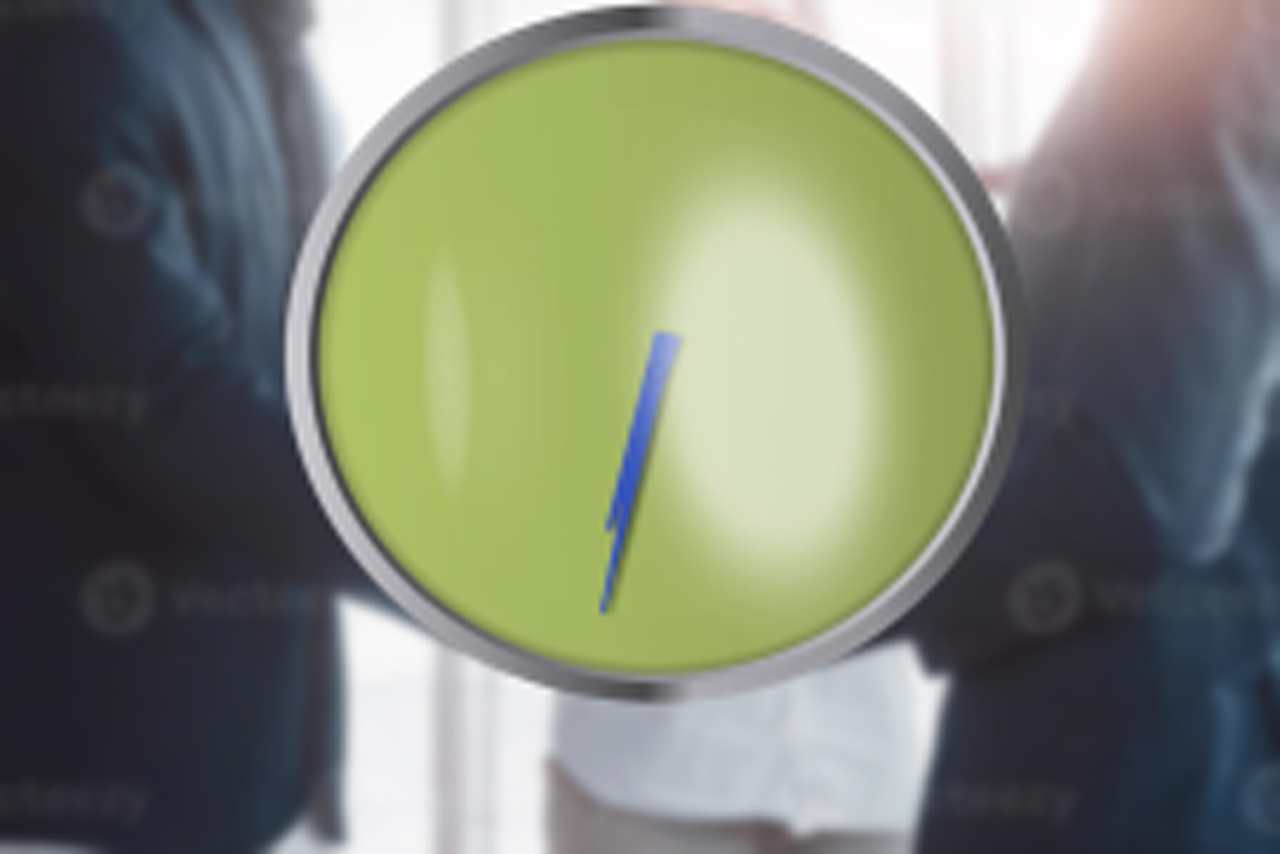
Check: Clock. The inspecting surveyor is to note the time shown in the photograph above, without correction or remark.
6:32
